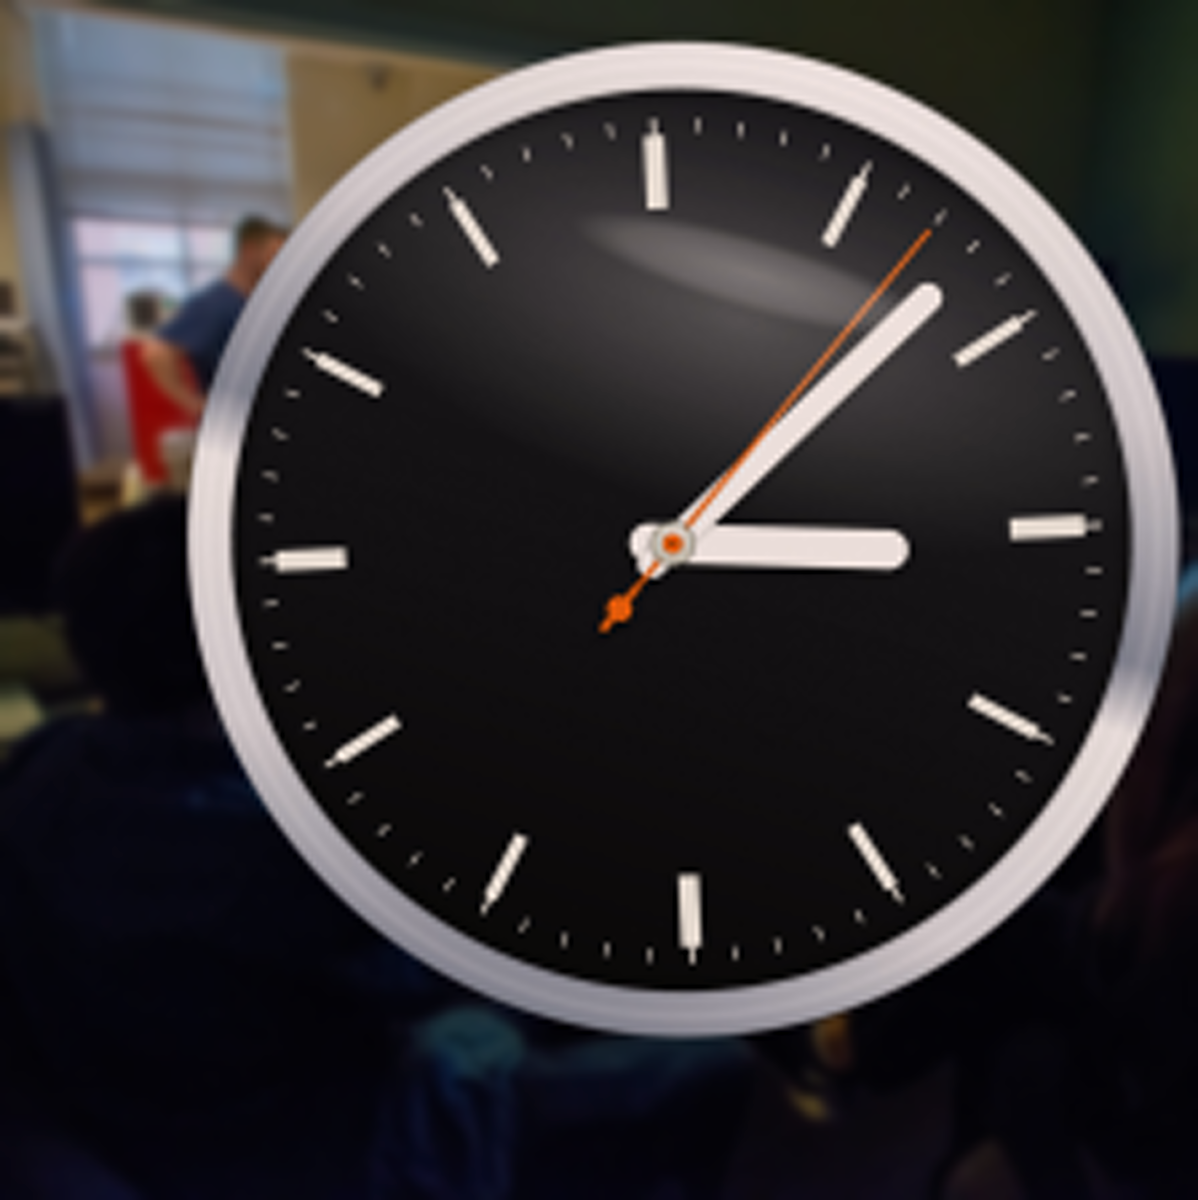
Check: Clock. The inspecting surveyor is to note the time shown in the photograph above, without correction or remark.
3:08:07
